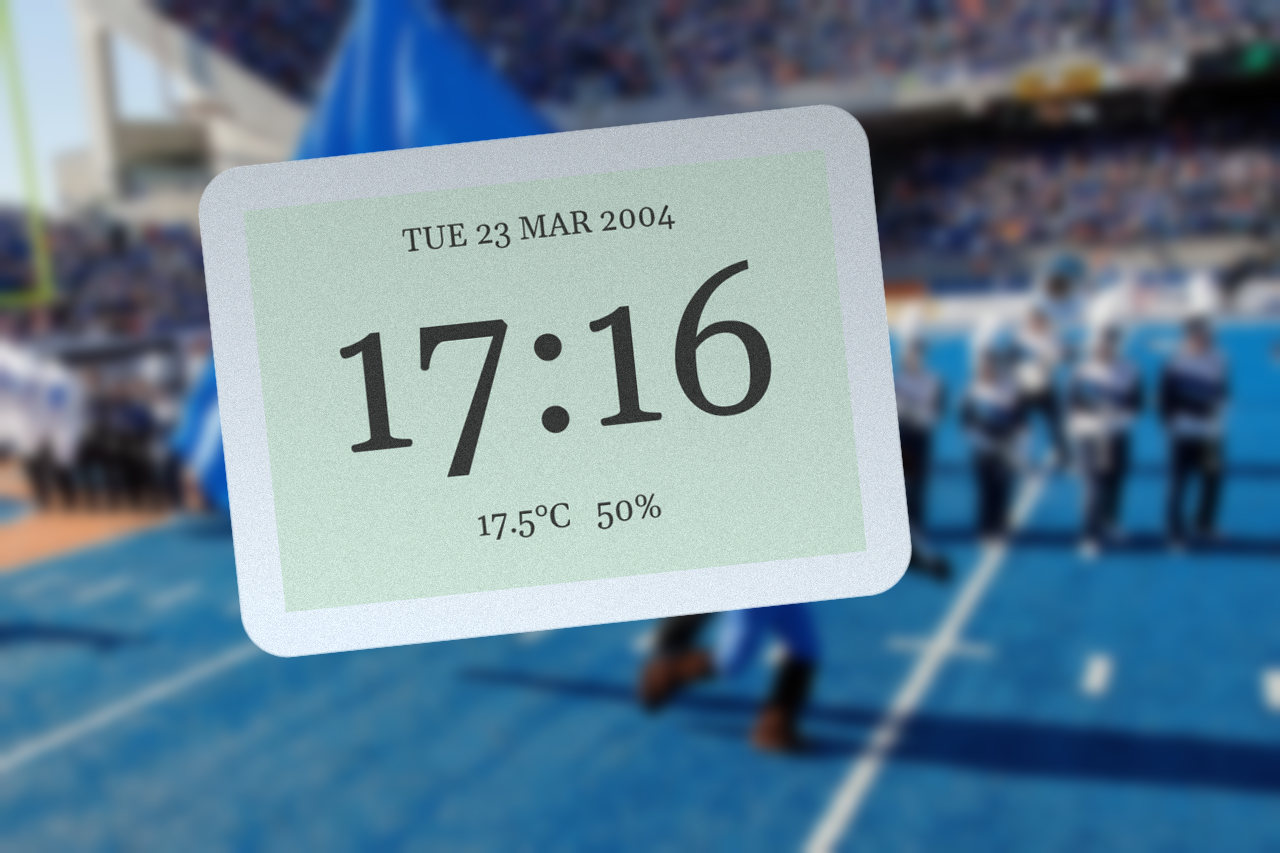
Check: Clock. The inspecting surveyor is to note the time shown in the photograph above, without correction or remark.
17:16
